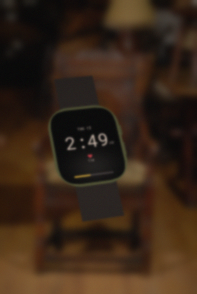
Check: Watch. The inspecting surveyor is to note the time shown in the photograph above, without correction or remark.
2:49
